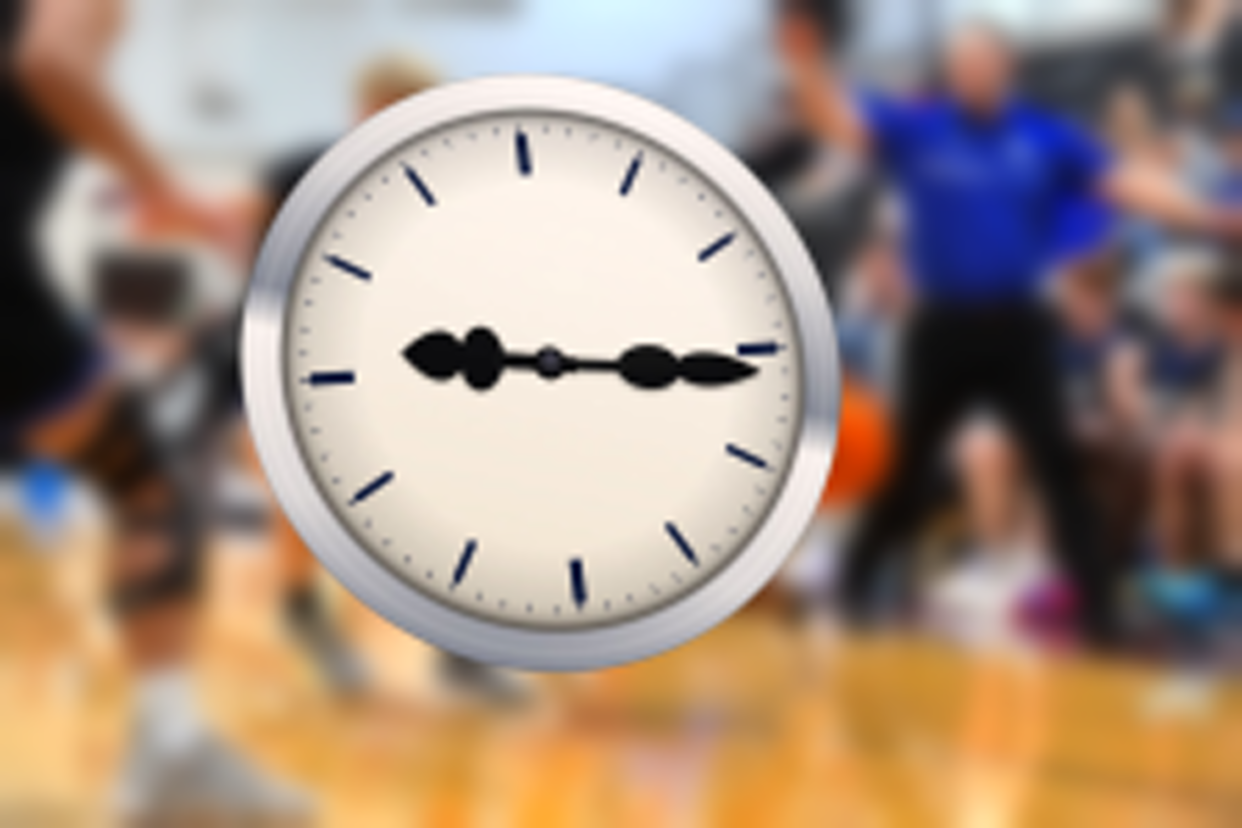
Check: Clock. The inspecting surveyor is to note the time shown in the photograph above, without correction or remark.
9:16
